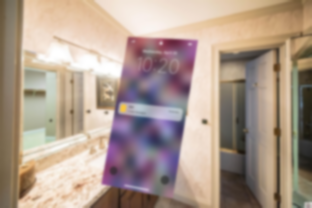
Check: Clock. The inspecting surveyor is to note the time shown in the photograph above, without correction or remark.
10:20
